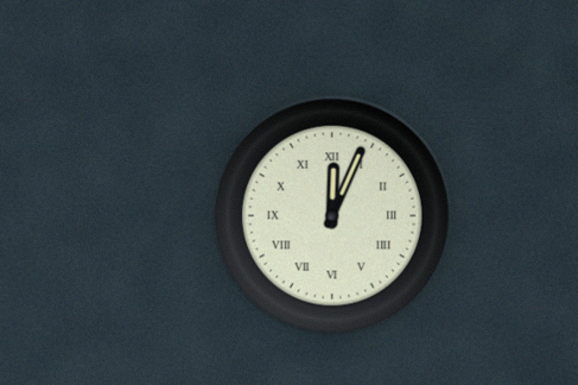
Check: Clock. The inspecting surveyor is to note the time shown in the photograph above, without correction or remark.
12:04
